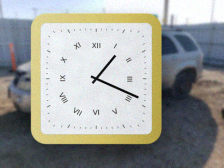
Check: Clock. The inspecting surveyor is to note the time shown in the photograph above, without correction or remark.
1:19
